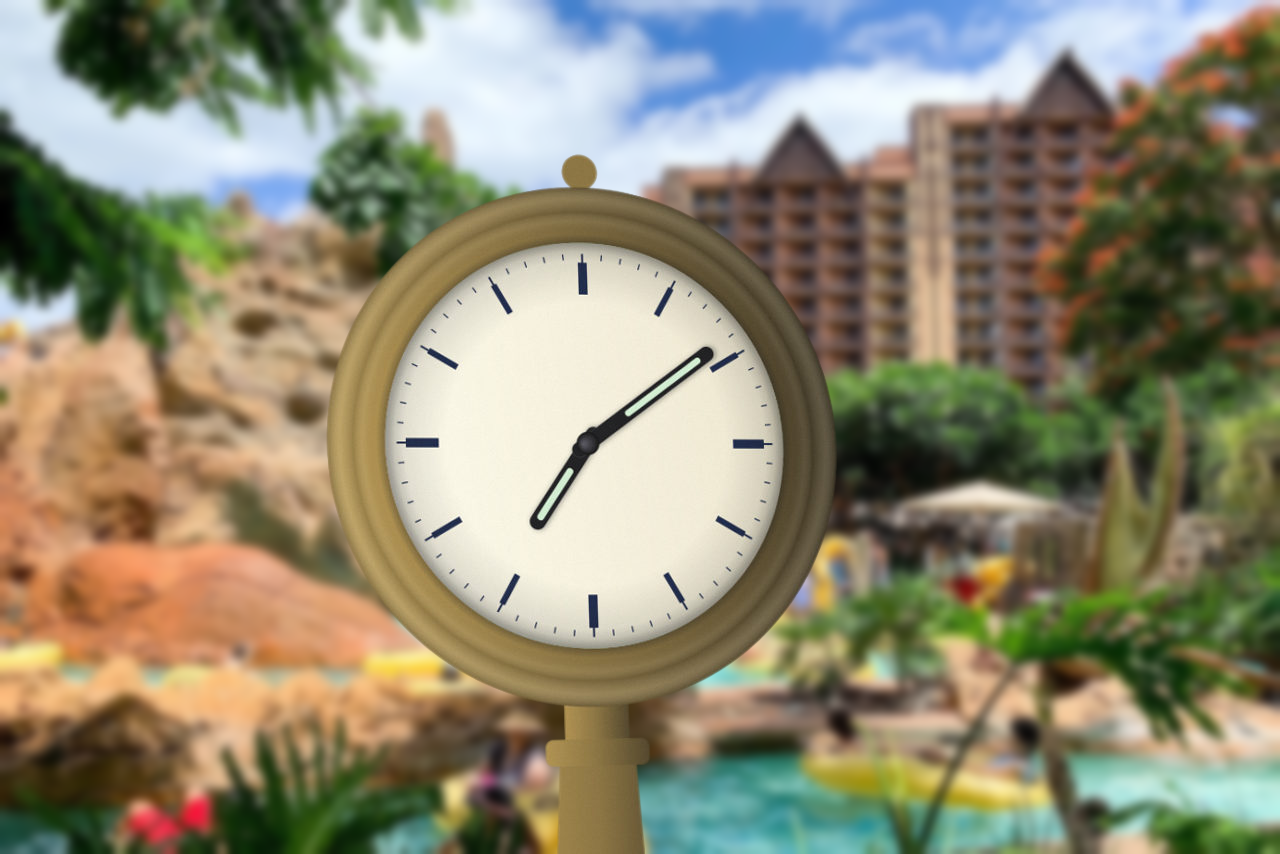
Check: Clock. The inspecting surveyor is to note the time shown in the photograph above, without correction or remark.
7:09
